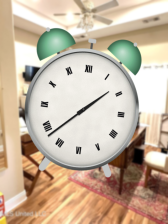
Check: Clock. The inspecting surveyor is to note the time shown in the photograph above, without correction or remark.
1:38
